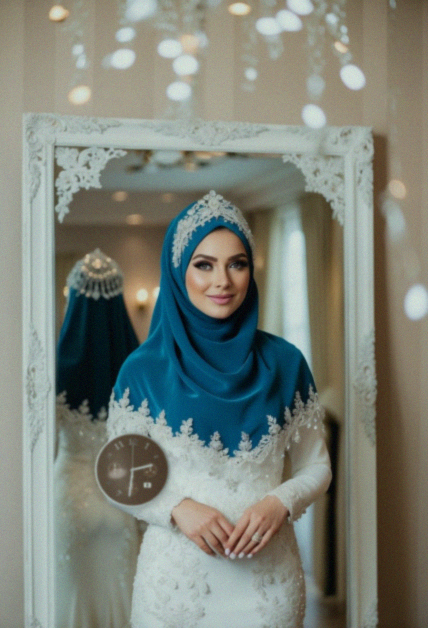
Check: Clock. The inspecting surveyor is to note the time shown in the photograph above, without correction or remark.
2:31
